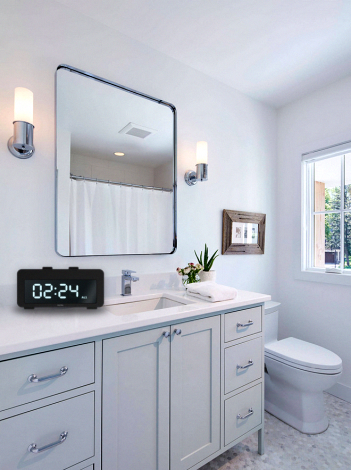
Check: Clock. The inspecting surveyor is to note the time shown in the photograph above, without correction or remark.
2:24
